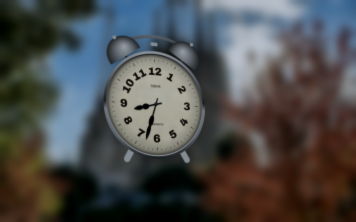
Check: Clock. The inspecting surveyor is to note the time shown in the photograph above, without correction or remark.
8:33
